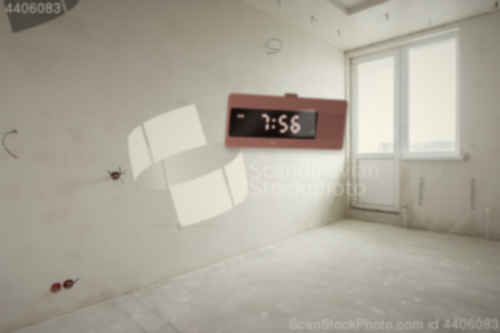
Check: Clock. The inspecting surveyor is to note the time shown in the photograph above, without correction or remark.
7:56
